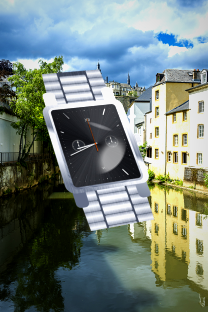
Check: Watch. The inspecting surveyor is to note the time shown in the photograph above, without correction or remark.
8:42
